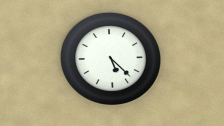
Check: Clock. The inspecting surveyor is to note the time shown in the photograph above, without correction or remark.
5:23
